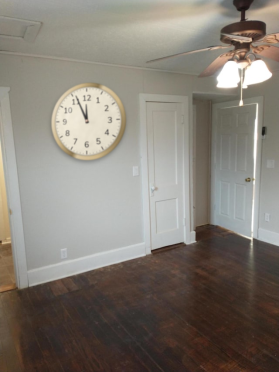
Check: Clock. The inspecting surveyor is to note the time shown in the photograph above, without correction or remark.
11:56
